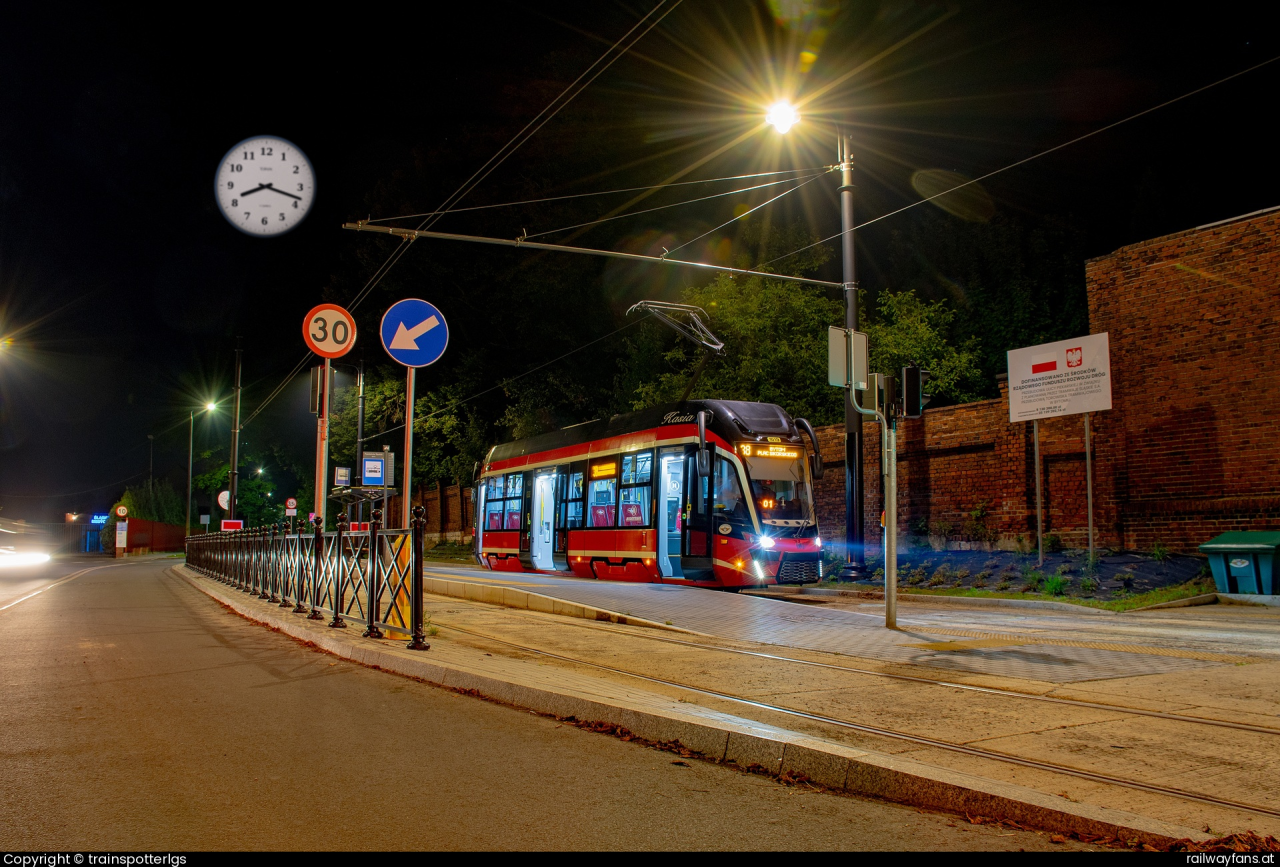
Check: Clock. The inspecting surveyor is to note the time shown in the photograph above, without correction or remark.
8:18
